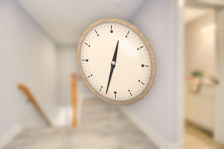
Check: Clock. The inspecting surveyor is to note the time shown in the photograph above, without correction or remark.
12:33
